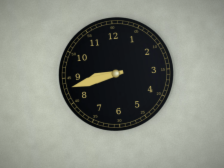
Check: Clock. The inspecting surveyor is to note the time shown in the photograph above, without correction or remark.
8:43
